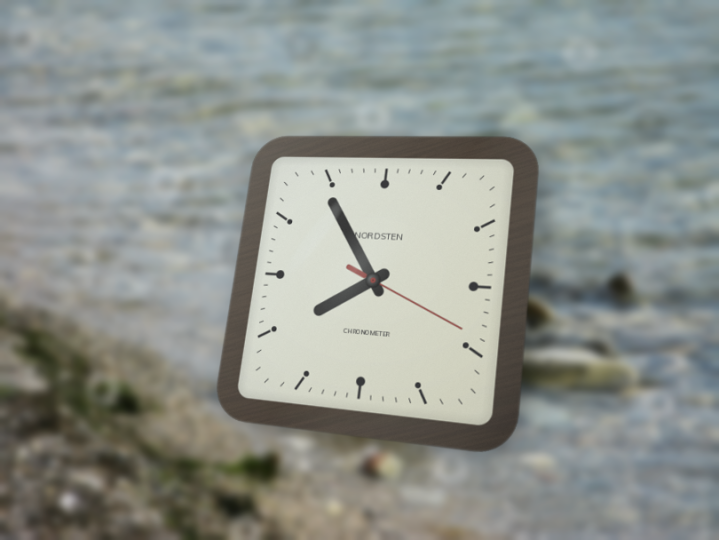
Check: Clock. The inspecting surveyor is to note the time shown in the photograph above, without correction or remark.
7:54:19
